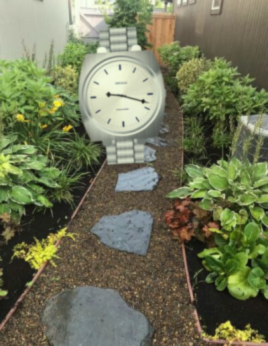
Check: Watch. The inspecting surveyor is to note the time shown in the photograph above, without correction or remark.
9:18
